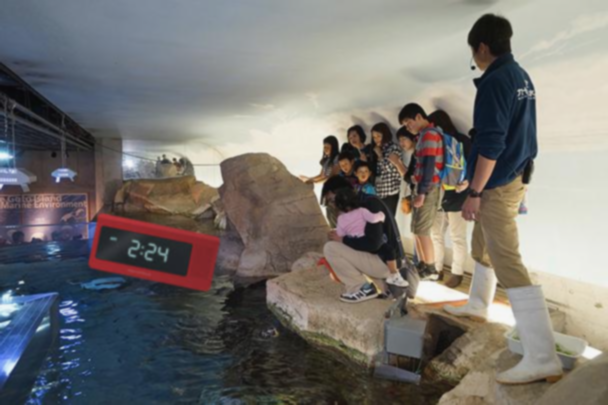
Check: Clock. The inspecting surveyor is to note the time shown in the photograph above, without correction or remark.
2:24
